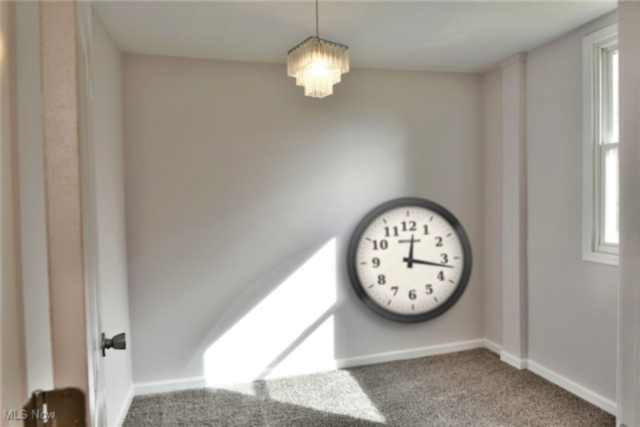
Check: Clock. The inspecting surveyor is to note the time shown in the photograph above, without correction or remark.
12:17
